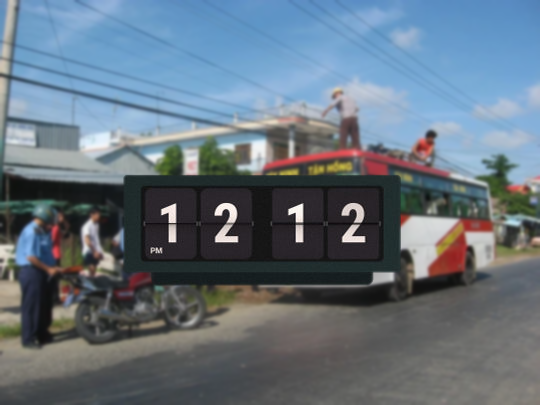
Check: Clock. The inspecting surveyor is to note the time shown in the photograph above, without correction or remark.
12:12
